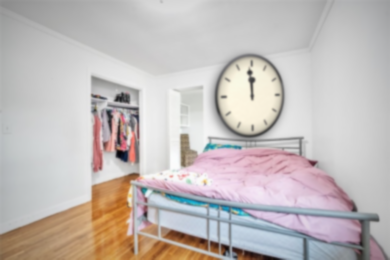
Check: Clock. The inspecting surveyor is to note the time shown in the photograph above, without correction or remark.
11:59
